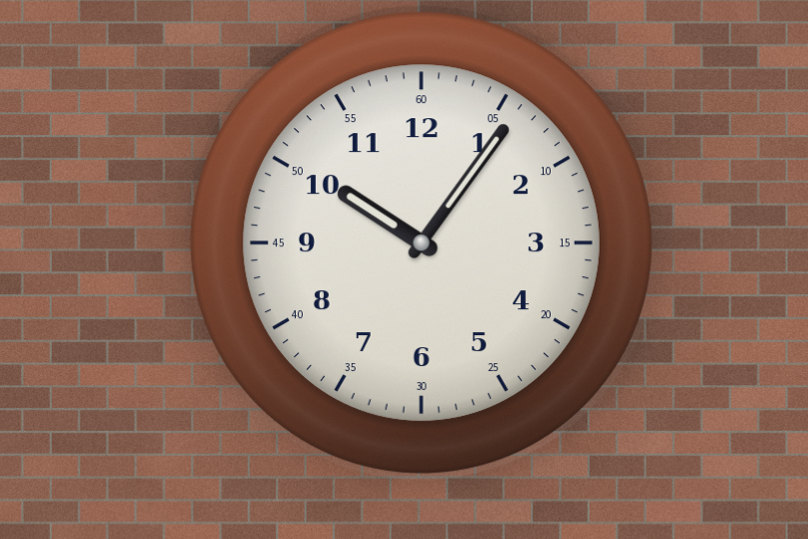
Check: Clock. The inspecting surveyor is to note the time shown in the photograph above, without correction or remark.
10:06
